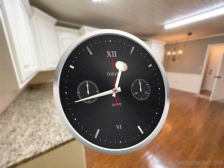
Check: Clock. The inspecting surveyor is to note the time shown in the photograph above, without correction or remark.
12:43
